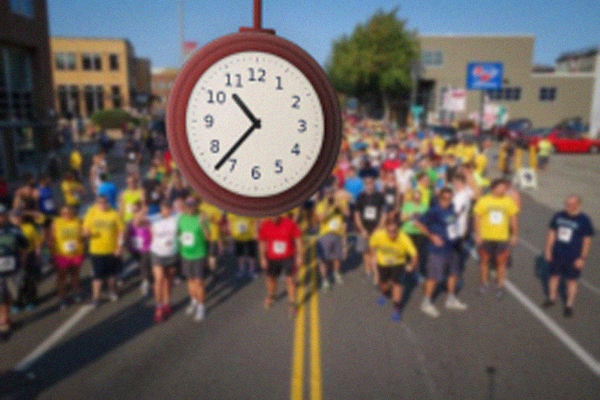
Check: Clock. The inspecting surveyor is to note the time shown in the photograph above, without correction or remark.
10:37
